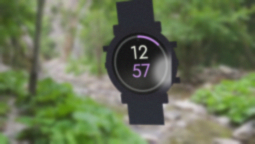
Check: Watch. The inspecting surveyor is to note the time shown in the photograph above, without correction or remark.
12:57
